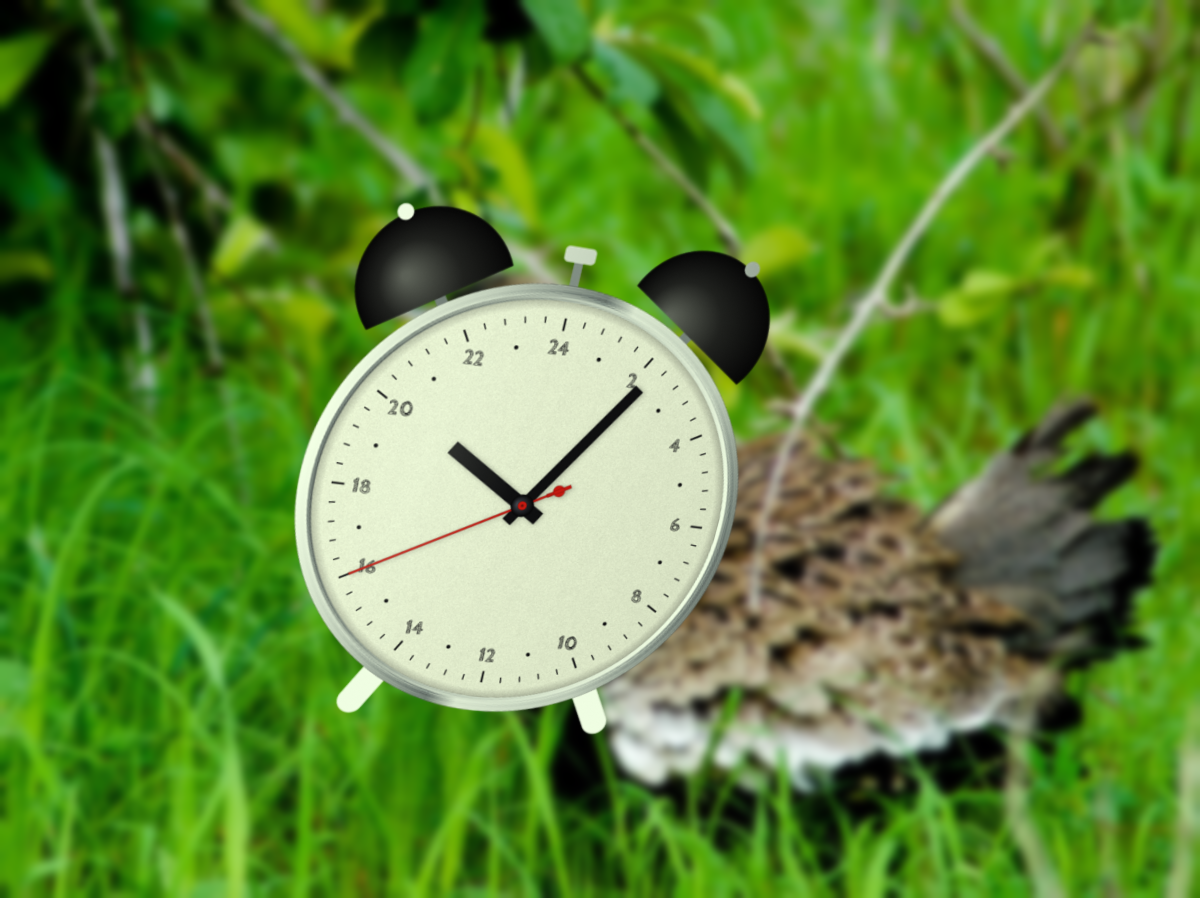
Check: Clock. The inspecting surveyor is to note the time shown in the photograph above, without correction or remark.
20:05:40
